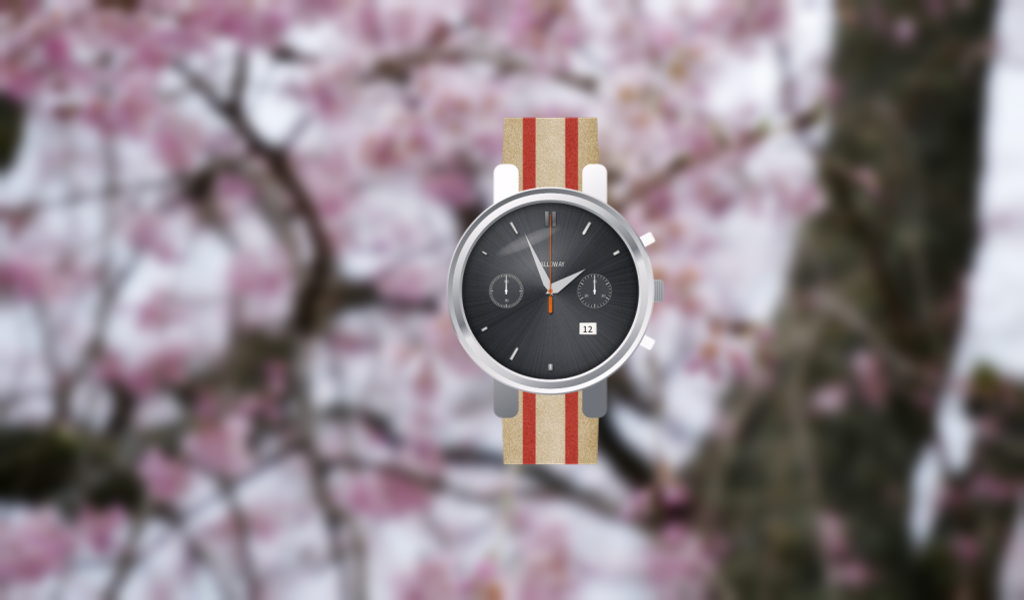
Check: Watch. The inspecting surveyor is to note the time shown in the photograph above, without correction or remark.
1:56
